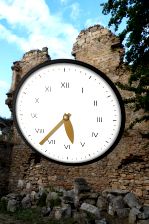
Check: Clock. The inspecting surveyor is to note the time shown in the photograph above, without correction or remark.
5:37
